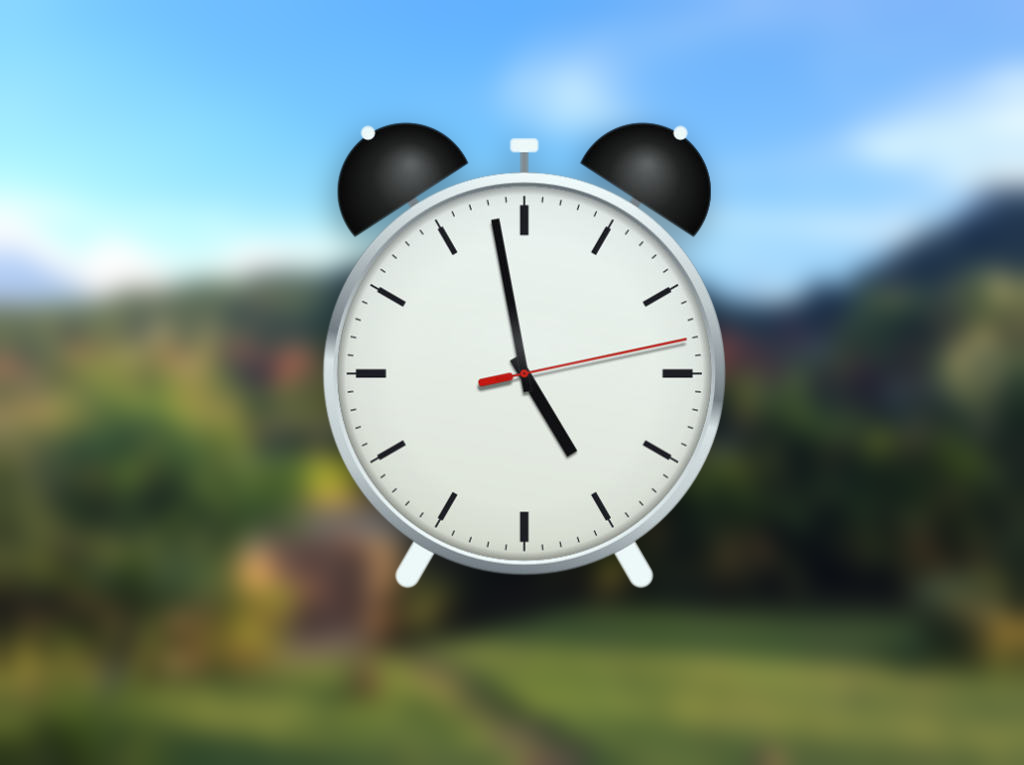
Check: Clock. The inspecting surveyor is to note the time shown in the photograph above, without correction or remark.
4:58:13
